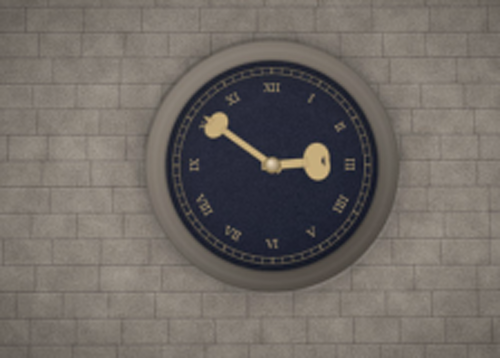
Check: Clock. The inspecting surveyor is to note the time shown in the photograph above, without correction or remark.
2:51
